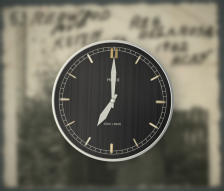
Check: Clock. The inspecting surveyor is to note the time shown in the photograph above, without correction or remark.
7:00
